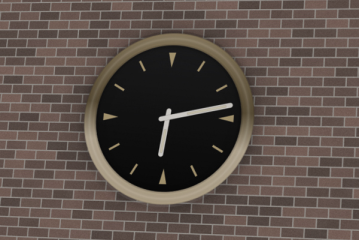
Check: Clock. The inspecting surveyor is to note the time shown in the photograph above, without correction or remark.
6:13
